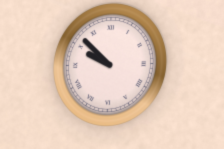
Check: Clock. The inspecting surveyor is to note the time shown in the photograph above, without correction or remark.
9:52
